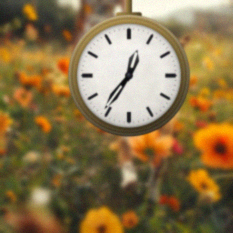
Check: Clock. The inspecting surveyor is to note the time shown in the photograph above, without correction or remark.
12:36
